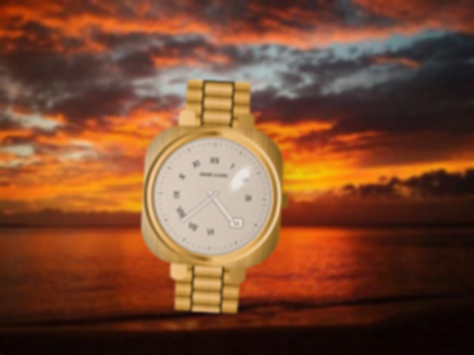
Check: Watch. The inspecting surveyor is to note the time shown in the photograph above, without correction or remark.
4:38
